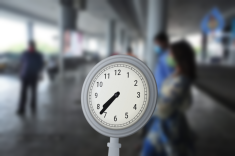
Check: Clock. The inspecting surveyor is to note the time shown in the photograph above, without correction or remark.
7:37
